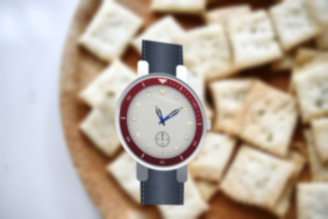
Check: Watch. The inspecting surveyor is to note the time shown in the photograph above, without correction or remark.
11:09
